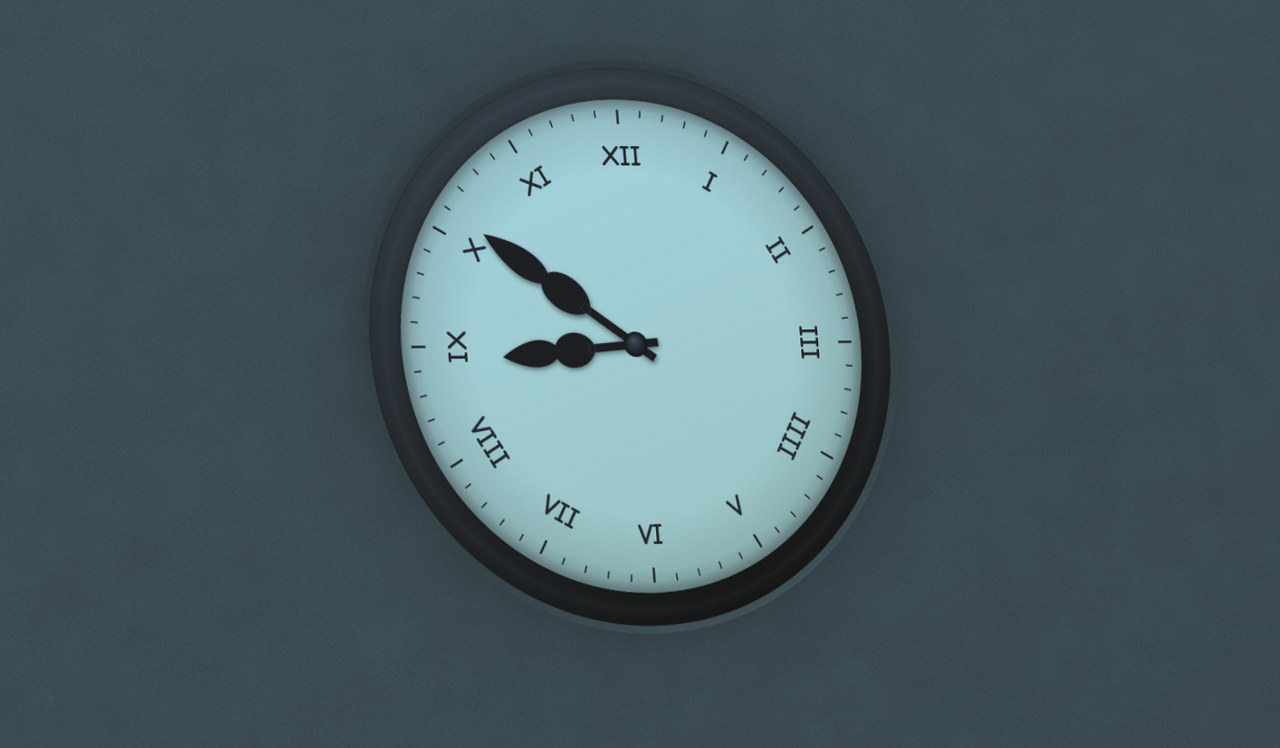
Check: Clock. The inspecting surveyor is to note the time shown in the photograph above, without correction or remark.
8:51
